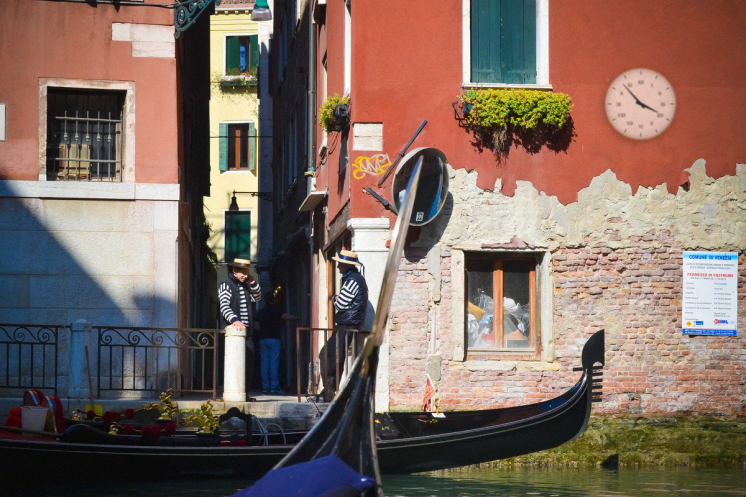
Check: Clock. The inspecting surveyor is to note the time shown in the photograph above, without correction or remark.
3:53
